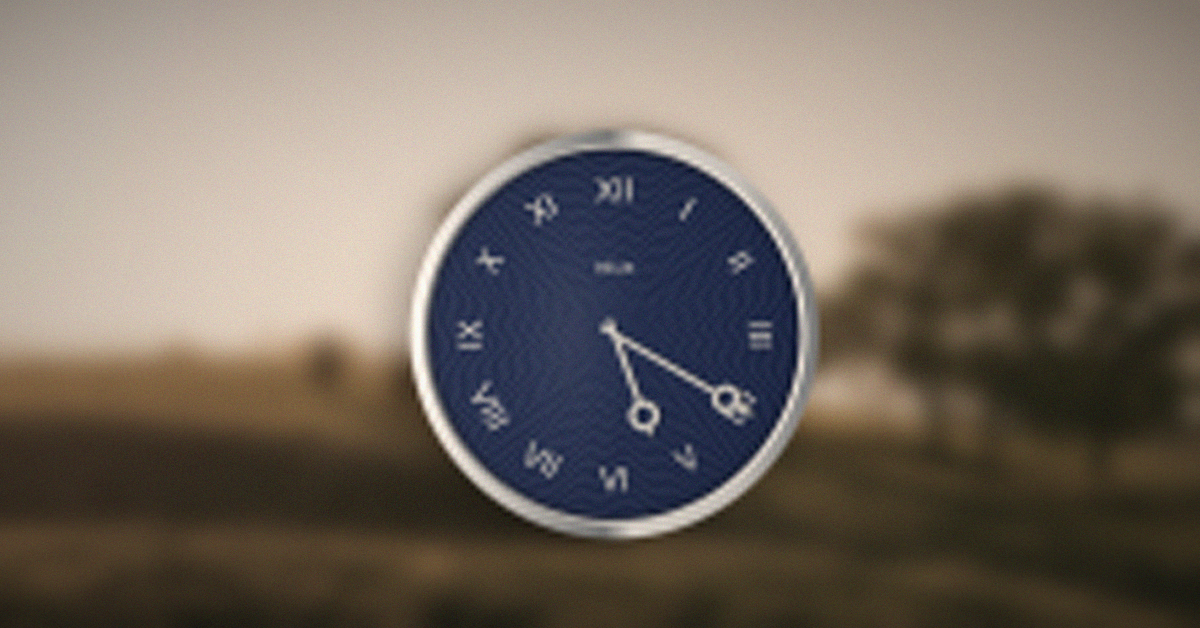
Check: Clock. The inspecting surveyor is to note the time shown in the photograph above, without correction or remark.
5:20
